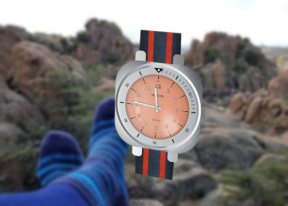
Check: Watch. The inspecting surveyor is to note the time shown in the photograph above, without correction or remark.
11:46
